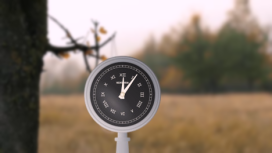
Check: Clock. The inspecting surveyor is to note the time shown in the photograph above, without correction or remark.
12:06
